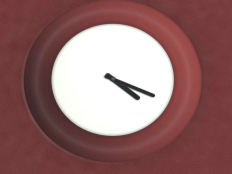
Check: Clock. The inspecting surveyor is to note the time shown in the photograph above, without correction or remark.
4:19
